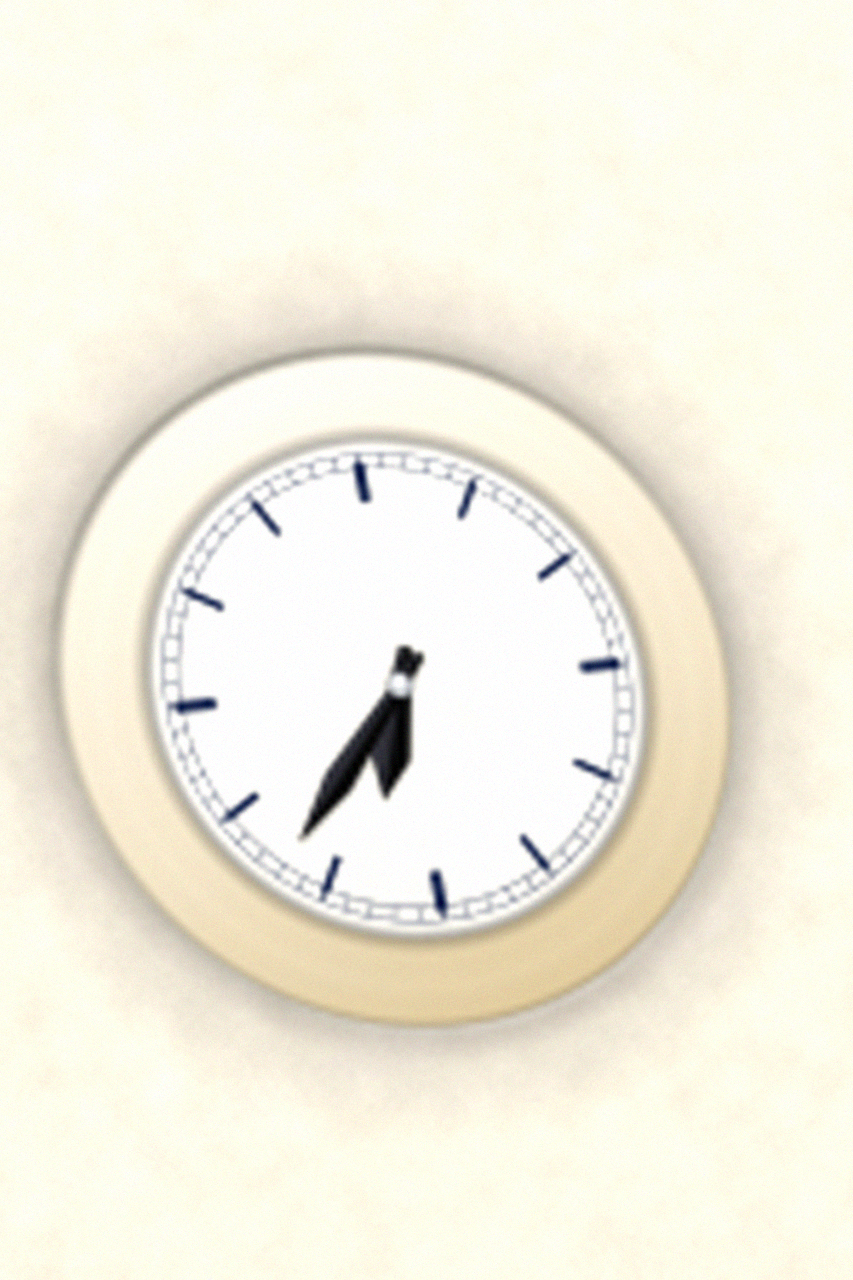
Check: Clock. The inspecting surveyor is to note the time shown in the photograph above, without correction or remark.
6:37
